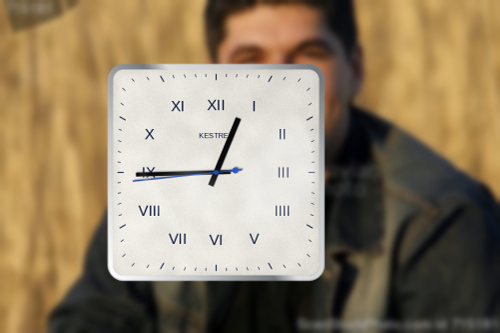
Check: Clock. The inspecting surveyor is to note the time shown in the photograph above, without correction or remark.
12:44:44
